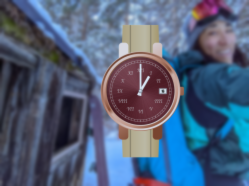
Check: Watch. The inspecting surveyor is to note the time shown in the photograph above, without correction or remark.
1:00
